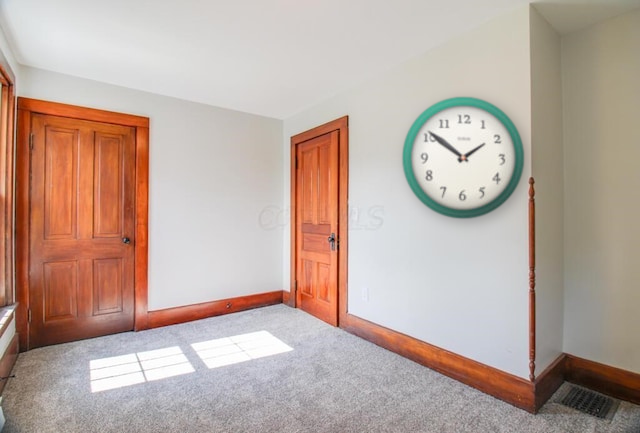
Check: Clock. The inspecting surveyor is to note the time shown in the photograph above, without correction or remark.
1:51
